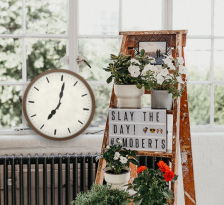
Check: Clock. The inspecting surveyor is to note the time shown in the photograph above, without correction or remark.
7:01
